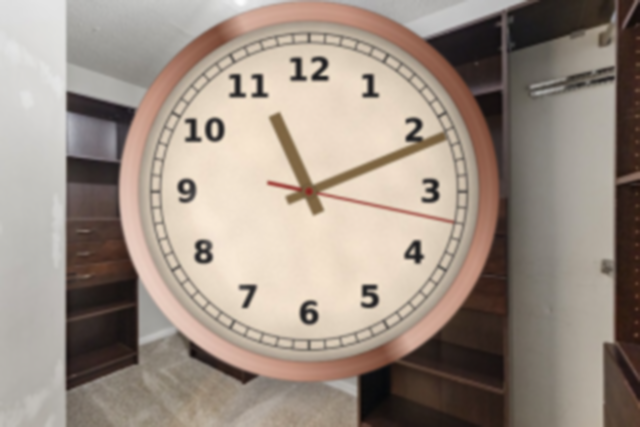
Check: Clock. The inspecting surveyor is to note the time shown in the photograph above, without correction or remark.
11:11:17
